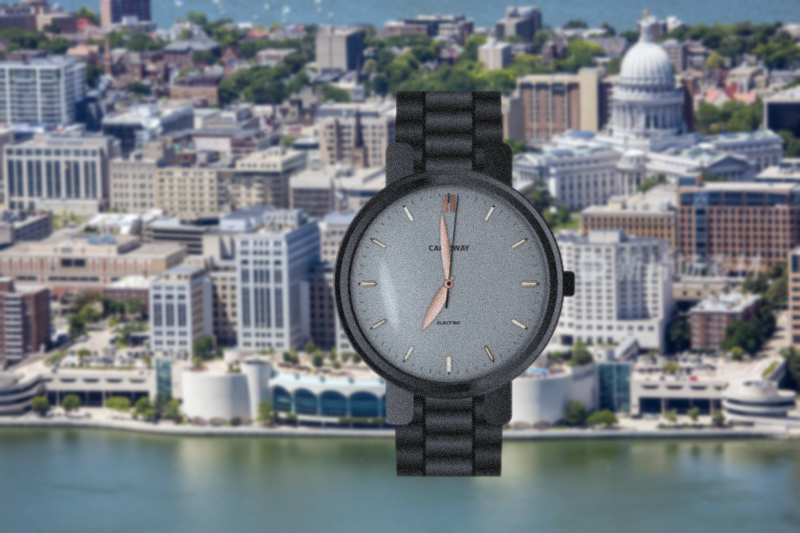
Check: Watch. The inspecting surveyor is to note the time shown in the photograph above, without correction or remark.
6:59:01
